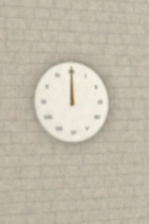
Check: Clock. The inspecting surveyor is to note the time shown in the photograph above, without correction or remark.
12:00
